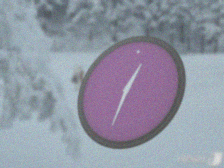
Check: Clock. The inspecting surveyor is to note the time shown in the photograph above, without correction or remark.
12:31
